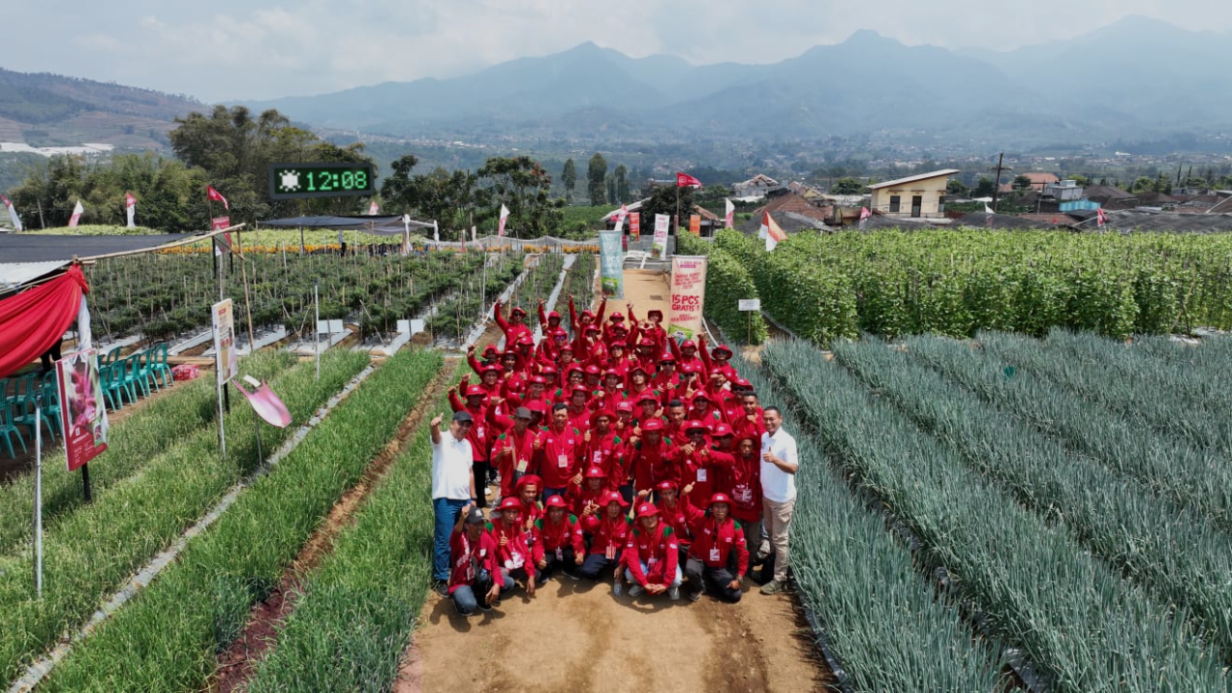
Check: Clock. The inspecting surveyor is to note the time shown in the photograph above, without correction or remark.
12:08
